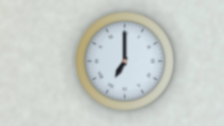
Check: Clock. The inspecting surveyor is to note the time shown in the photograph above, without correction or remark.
7:00
